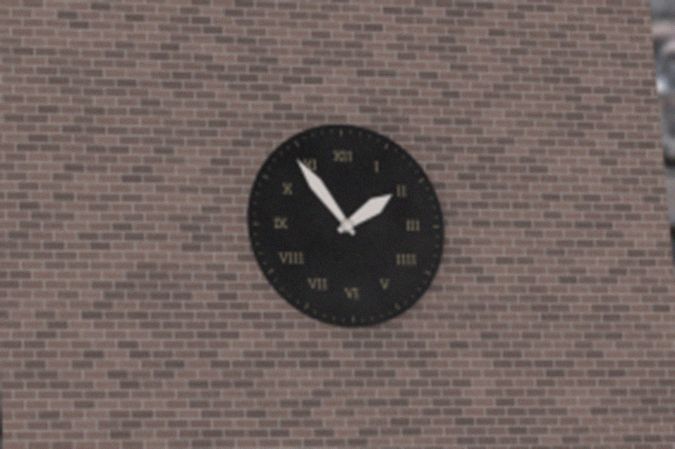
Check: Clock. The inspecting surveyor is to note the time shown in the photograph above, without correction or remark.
1:54
